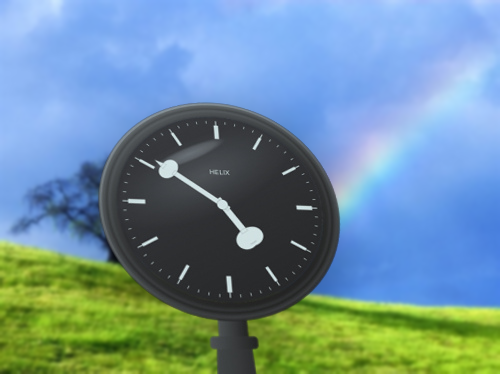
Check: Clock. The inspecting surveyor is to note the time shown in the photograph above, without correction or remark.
4:51
